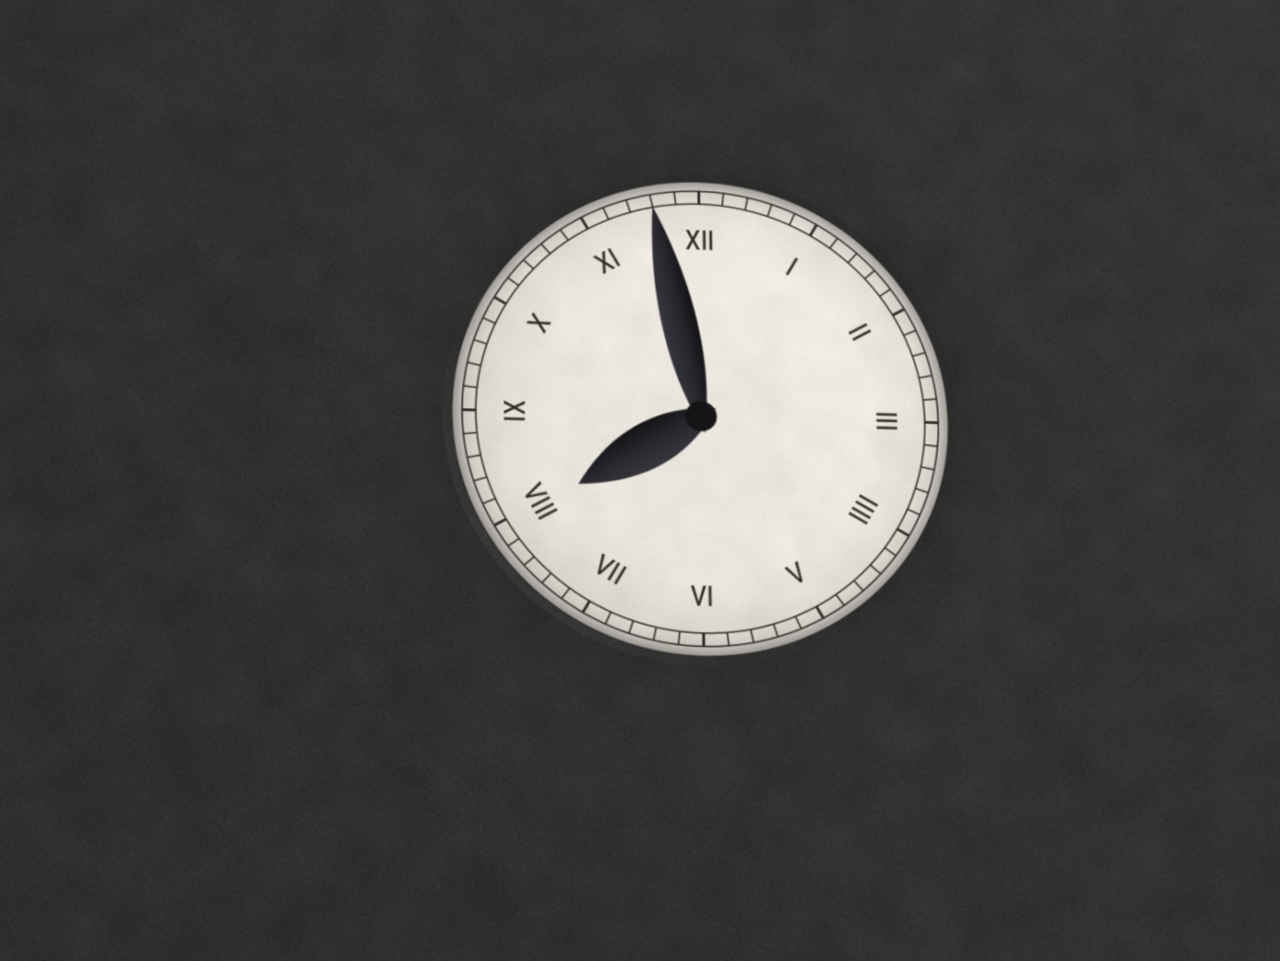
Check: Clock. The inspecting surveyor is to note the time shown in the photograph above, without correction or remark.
7:58
